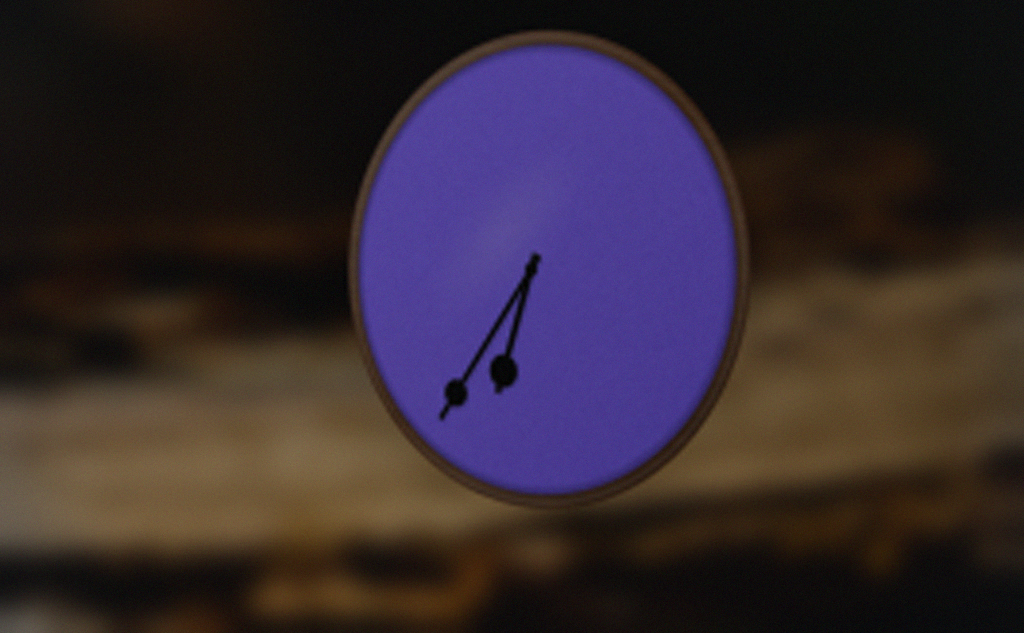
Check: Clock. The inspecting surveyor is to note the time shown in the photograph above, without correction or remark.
6:36
